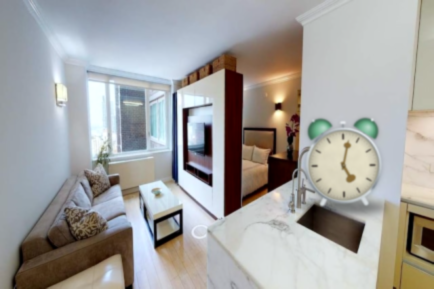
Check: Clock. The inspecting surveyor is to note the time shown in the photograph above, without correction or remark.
5:02
